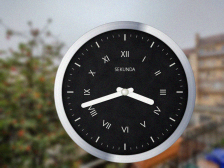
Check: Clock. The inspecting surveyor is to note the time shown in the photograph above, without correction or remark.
3:42
